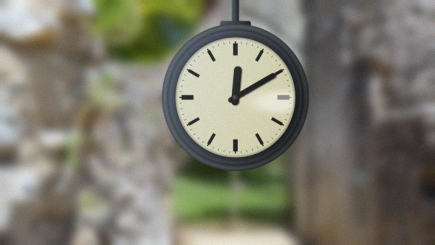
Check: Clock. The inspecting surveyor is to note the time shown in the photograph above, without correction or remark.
12:10
